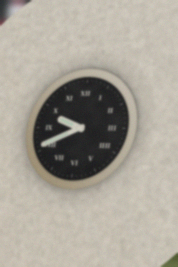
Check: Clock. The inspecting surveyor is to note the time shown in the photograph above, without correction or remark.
9:41
